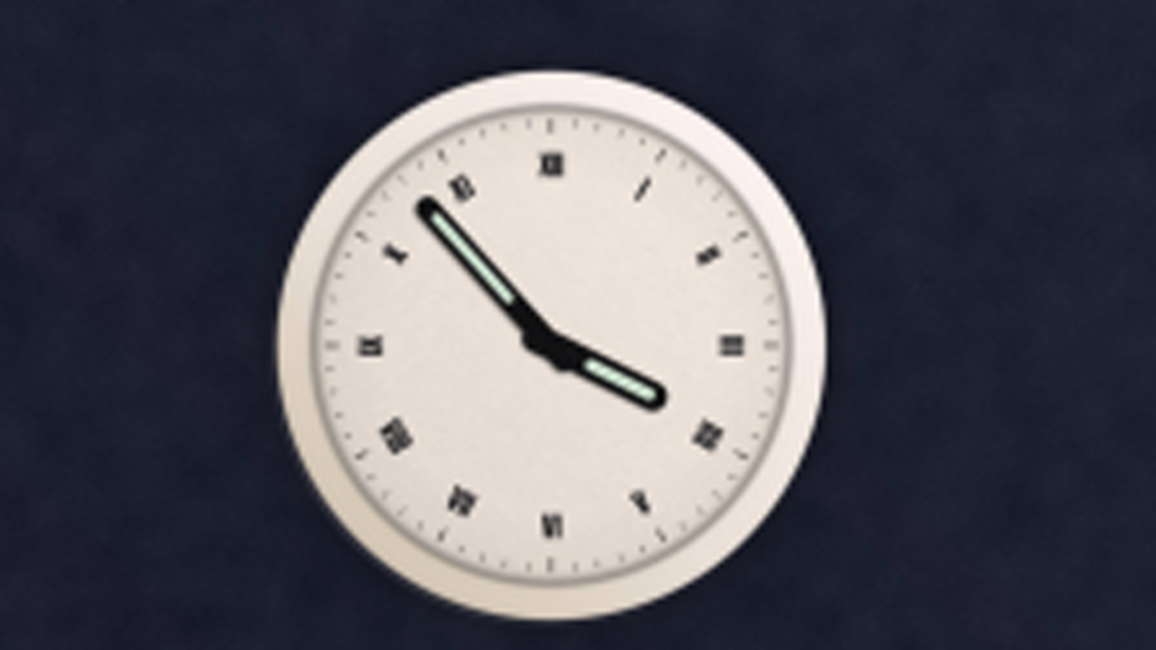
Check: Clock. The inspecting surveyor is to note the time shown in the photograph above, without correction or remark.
3:53
